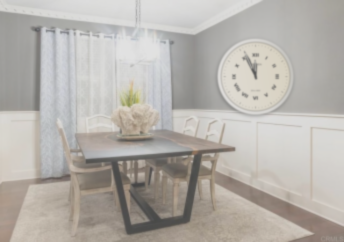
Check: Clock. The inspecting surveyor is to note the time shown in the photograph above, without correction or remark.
11:56
